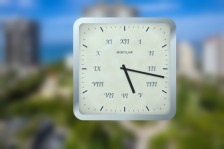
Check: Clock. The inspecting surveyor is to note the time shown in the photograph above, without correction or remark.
5:17
